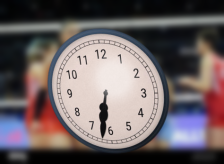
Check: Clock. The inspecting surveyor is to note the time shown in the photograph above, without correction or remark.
6:32
